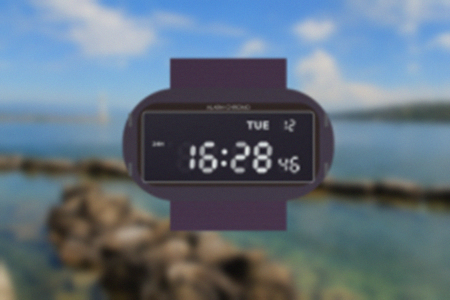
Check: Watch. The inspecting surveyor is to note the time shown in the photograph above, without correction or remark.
16:28:46
